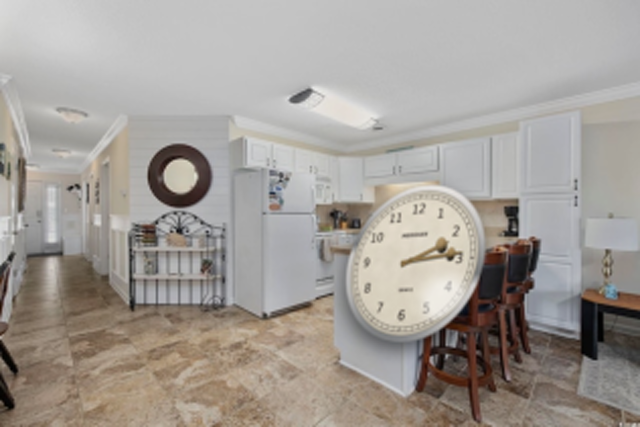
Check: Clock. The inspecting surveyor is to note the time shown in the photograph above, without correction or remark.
2:14
